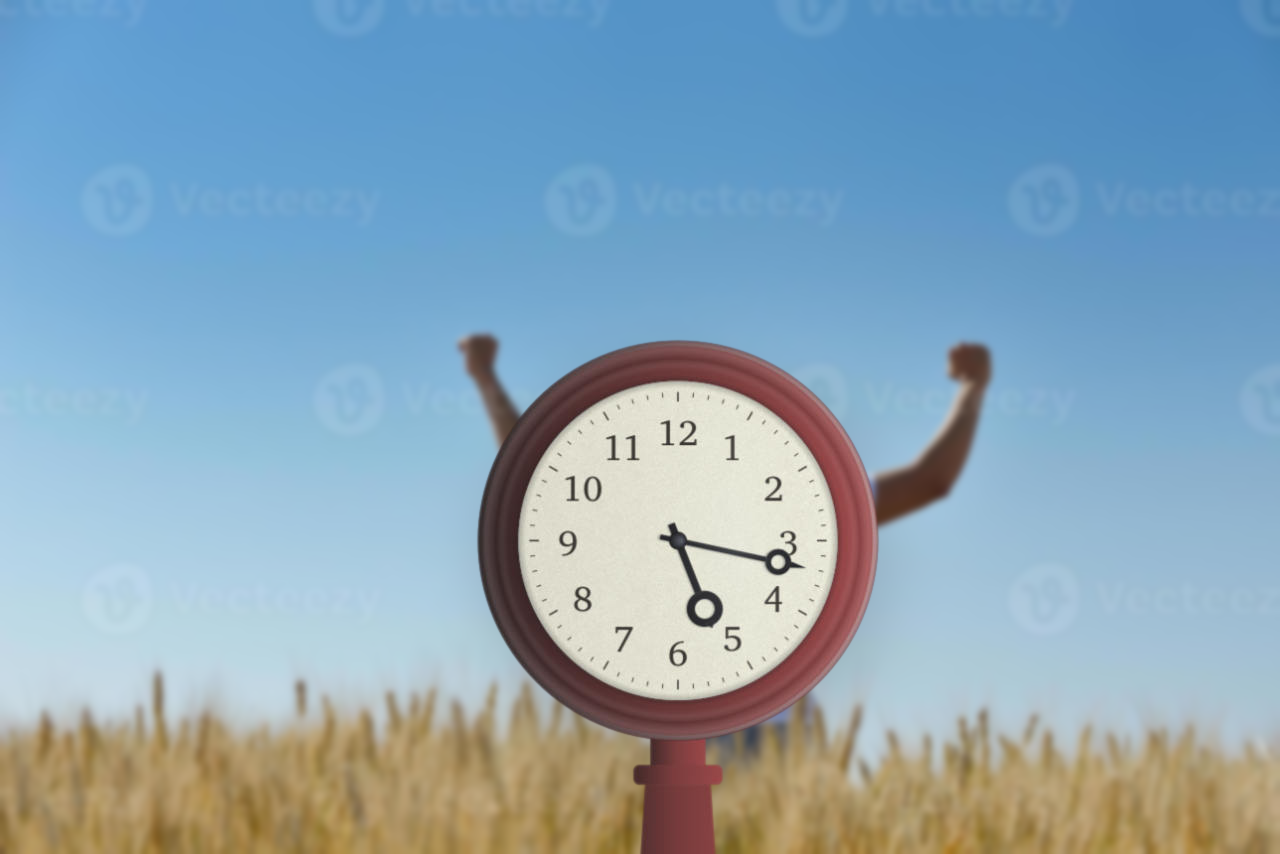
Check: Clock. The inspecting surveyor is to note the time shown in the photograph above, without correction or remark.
5:17
